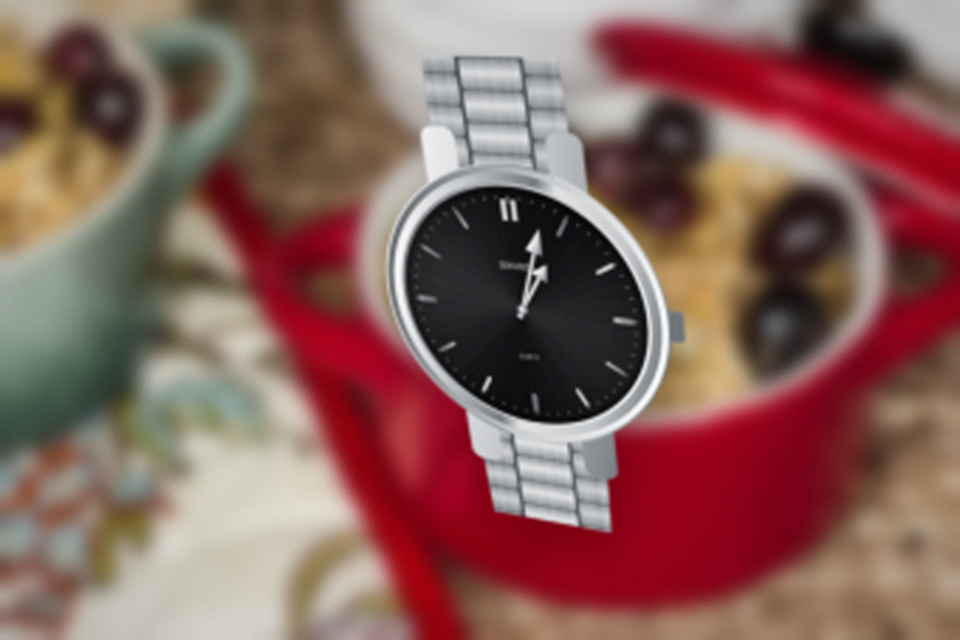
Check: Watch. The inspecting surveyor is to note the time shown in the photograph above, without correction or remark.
1:03
